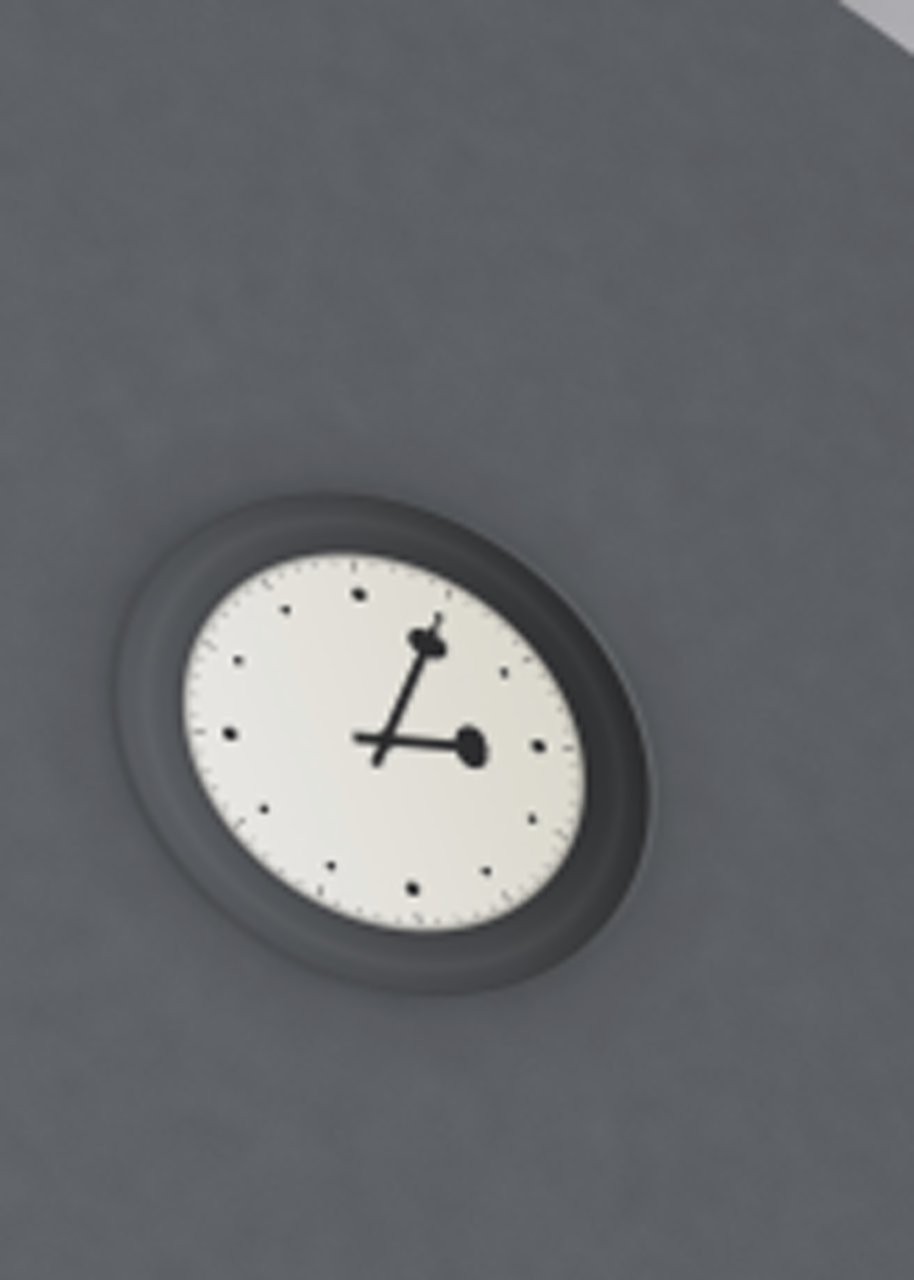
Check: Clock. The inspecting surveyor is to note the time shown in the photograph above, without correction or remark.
3:05
